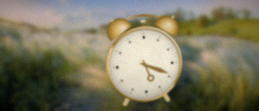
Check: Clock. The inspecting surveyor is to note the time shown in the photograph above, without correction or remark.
5:19
